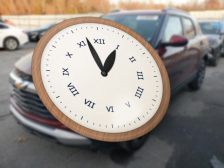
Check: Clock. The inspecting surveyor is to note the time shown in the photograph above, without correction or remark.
12:57
